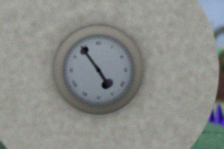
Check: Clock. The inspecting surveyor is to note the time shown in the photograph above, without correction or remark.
4:54
